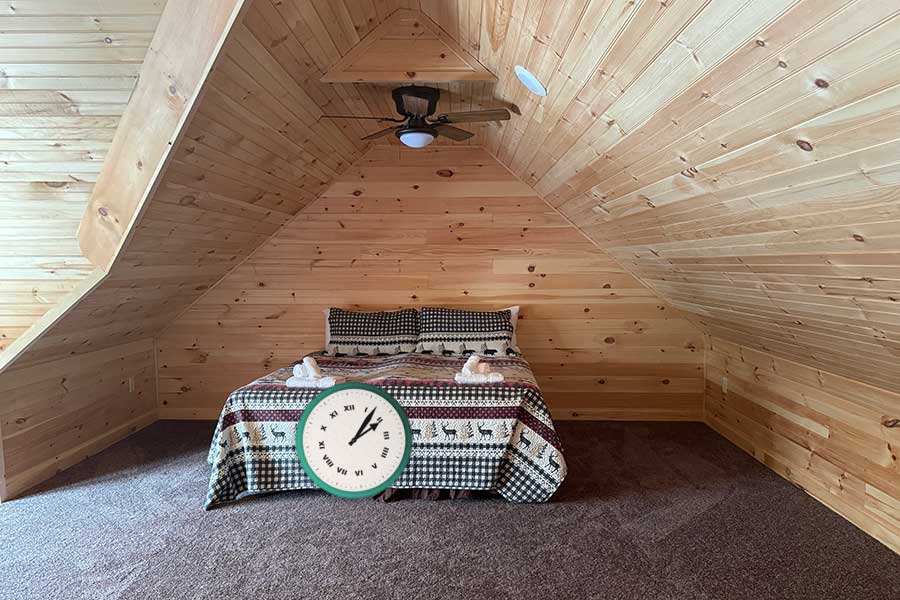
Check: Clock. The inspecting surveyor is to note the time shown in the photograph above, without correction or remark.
2:07
